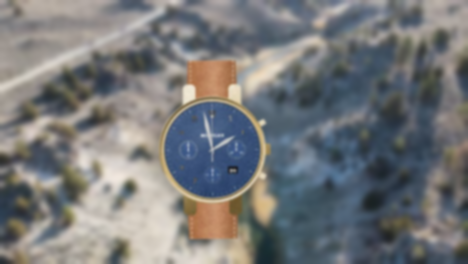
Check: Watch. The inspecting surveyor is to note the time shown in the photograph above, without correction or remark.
1:58
